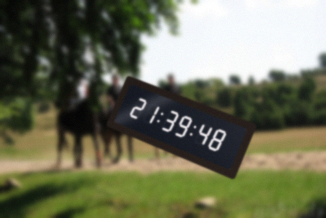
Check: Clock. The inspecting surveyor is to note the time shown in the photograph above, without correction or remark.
21:39:48
